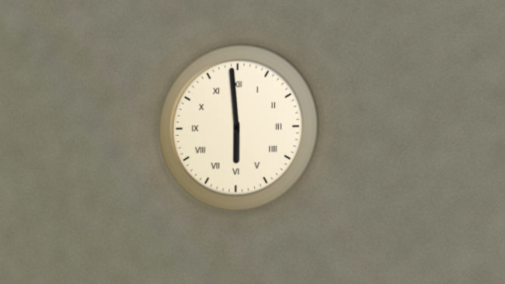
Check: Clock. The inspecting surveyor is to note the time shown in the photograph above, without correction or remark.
5:59
